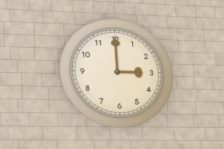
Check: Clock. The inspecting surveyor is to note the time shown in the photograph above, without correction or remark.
3:00
